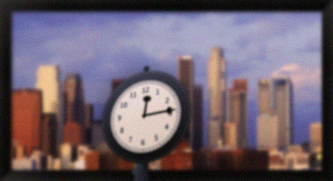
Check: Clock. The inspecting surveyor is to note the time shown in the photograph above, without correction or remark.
12:14
